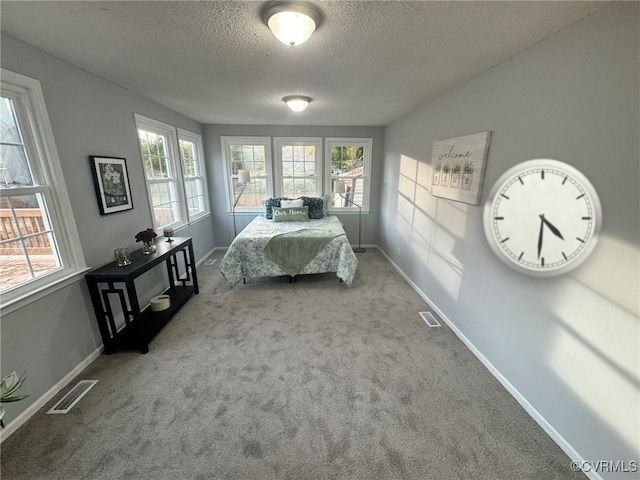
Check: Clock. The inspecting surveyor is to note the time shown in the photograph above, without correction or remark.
4:31
